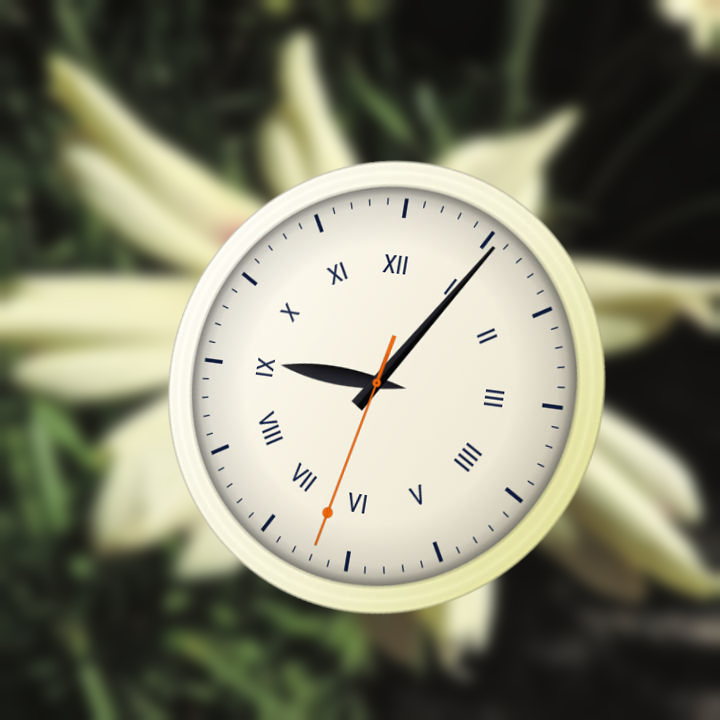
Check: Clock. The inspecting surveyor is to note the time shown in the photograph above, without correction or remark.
9:05:32
